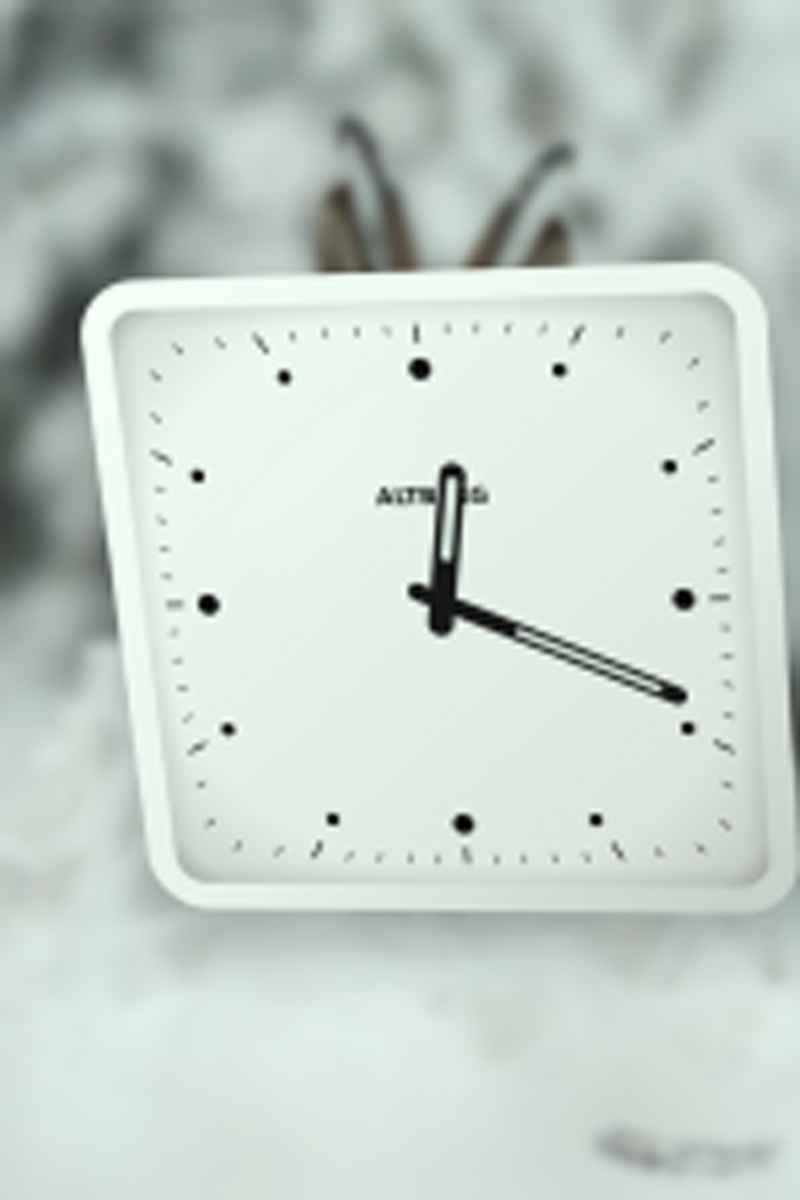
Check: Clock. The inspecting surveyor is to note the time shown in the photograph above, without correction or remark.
12:19
